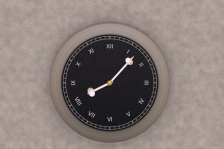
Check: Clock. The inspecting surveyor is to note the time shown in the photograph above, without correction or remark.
8:07
